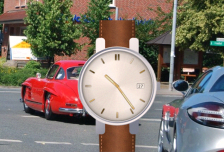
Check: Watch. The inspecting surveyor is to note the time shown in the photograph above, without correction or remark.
10:24
